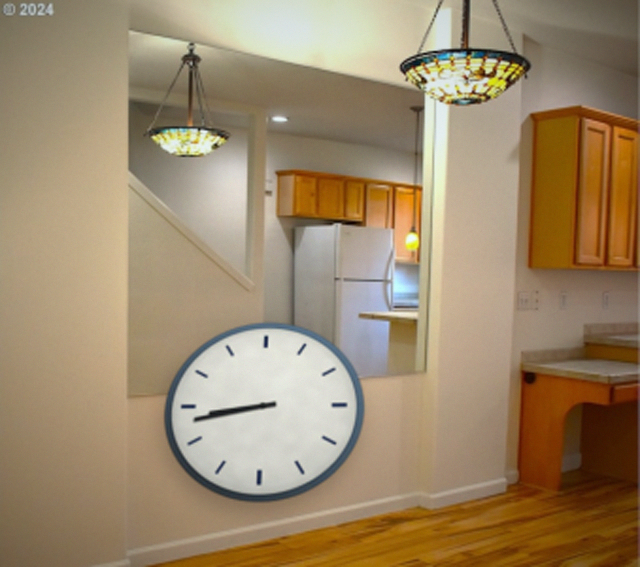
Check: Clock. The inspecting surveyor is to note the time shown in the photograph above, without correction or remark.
8:43
